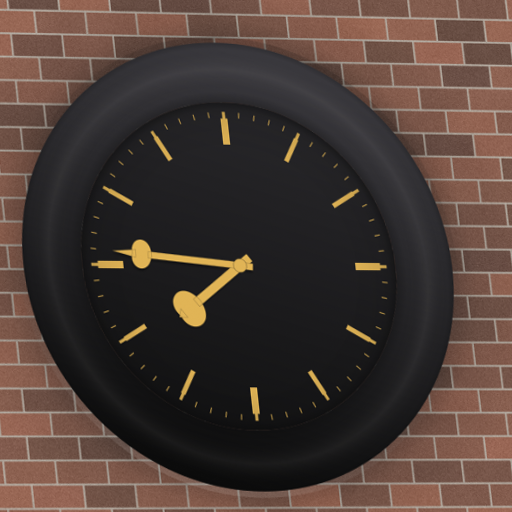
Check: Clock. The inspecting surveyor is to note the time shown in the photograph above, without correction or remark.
7:46
